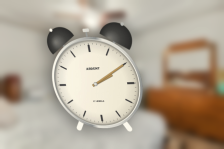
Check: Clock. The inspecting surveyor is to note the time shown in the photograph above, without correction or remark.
2:10
